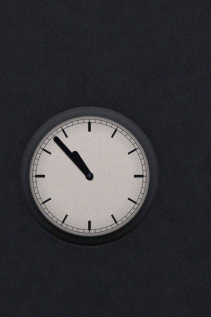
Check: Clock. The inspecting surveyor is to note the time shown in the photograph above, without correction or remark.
10:53
